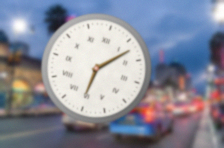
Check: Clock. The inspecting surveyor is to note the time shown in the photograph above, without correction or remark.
6:07
